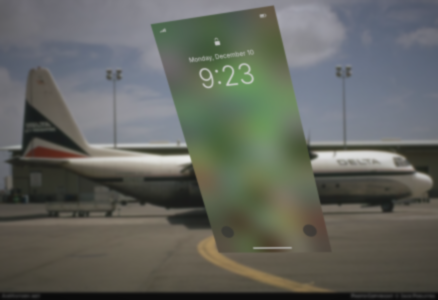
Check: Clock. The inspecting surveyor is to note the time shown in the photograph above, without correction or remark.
9:23
